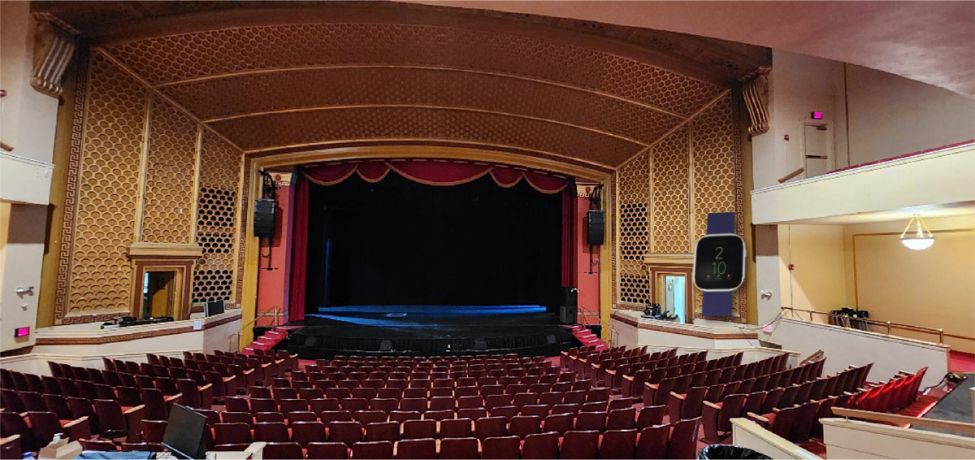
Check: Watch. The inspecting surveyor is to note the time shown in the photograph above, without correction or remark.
2:10
